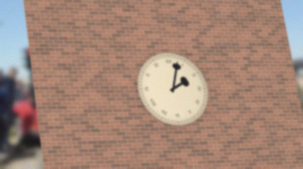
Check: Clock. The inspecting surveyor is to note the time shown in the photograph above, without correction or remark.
2:03
